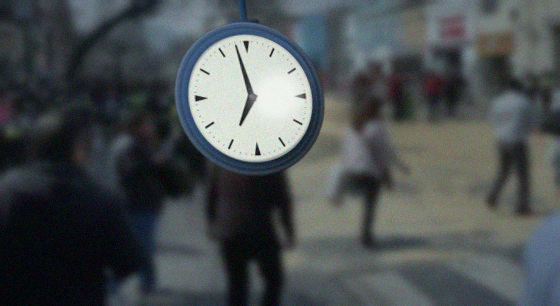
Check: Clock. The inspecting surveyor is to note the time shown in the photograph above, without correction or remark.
6:58
